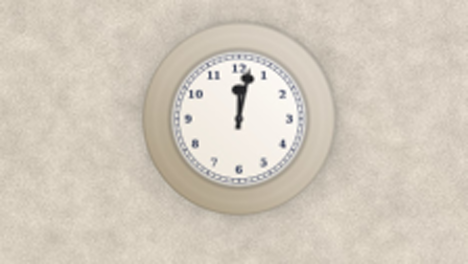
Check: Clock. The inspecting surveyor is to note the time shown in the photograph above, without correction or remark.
12:02
